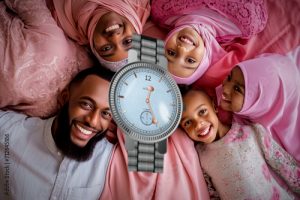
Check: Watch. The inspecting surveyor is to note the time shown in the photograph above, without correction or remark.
12:26
